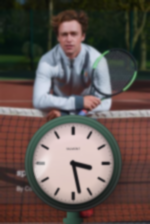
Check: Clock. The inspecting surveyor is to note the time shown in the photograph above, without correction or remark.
3:28
